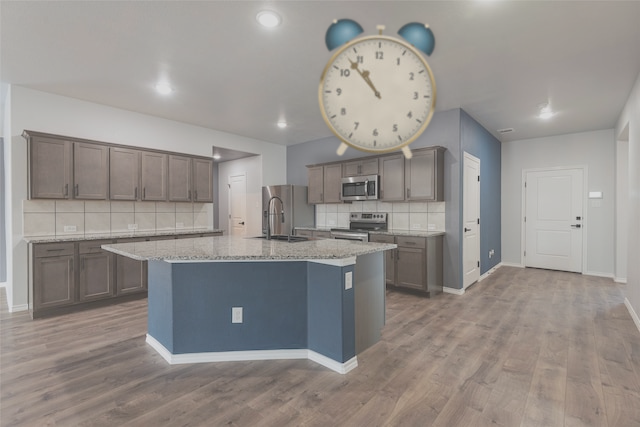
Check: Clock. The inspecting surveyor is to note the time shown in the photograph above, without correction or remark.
10:53
